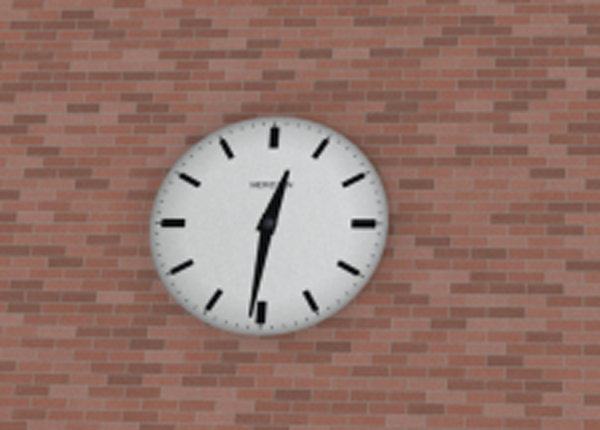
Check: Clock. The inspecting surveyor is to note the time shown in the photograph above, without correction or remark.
12:31
